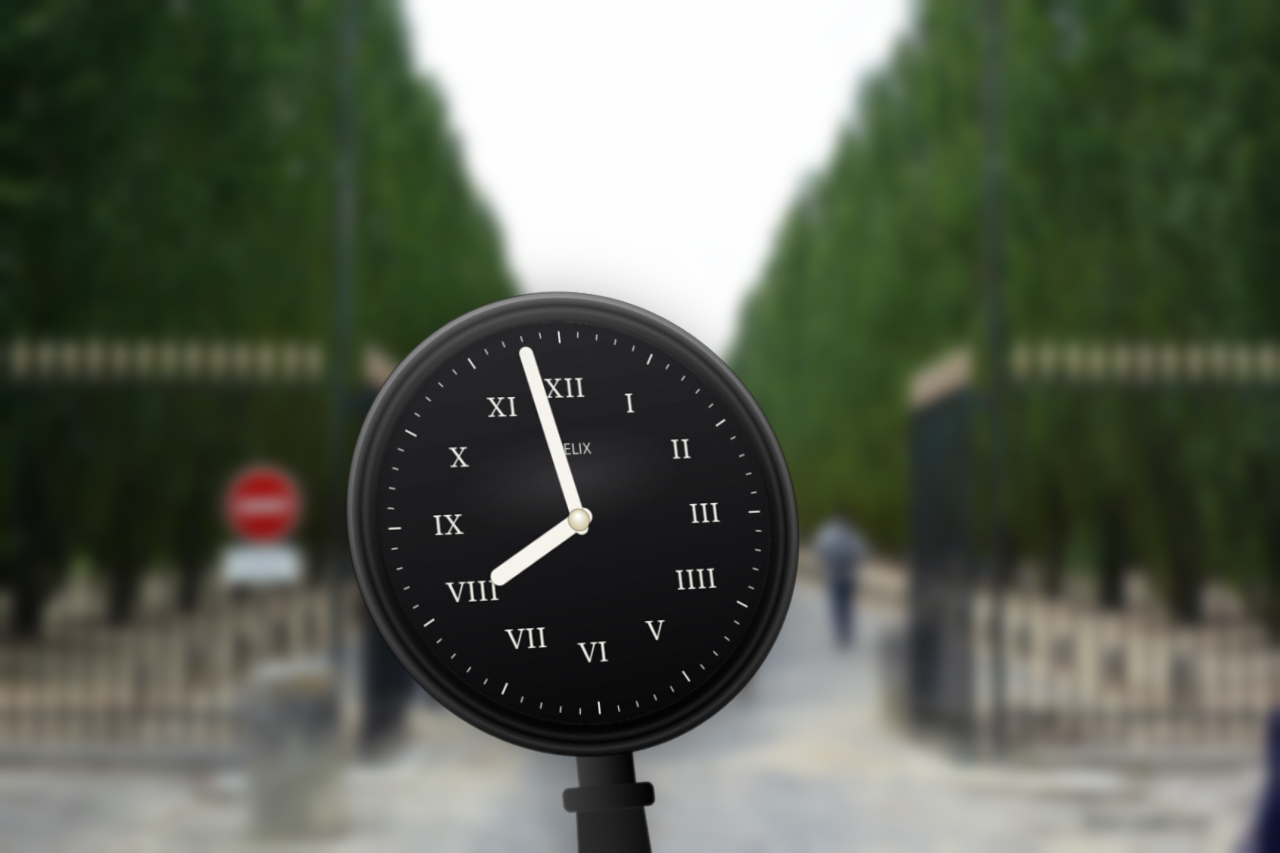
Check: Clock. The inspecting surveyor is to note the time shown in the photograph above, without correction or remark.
7:58
